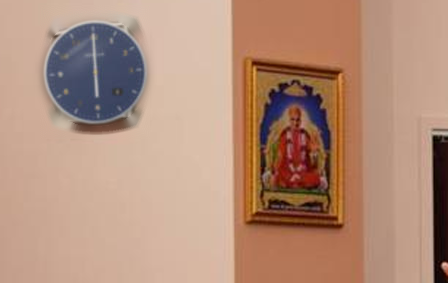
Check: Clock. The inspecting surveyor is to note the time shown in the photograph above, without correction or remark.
6:00
